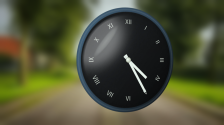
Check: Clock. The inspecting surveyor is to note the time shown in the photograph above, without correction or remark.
4:25
